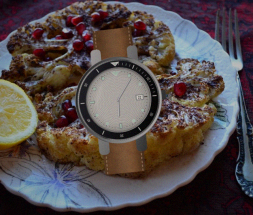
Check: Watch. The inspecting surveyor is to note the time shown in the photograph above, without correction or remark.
6:06
